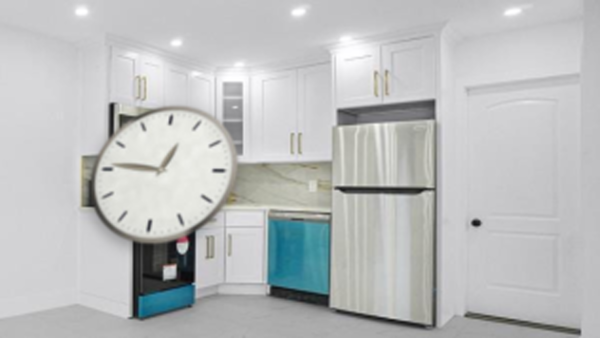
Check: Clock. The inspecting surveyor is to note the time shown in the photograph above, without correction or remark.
12:46
